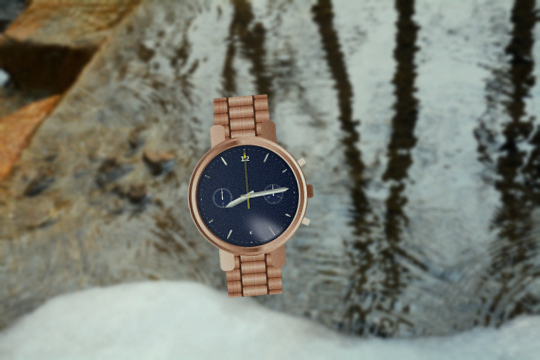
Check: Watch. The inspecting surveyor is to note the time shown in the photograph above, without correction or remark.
8:14
